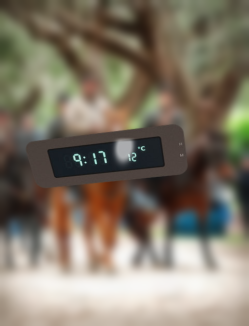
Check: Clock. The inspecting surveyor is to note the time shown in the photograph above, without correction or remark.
9:17
